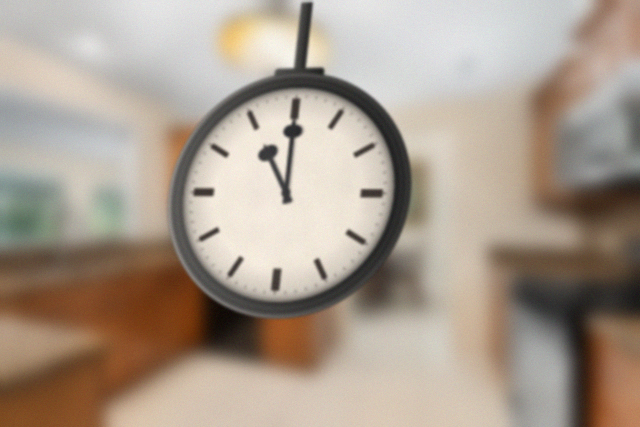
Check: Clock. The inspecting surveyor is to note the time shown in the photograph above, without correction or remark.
11:00
